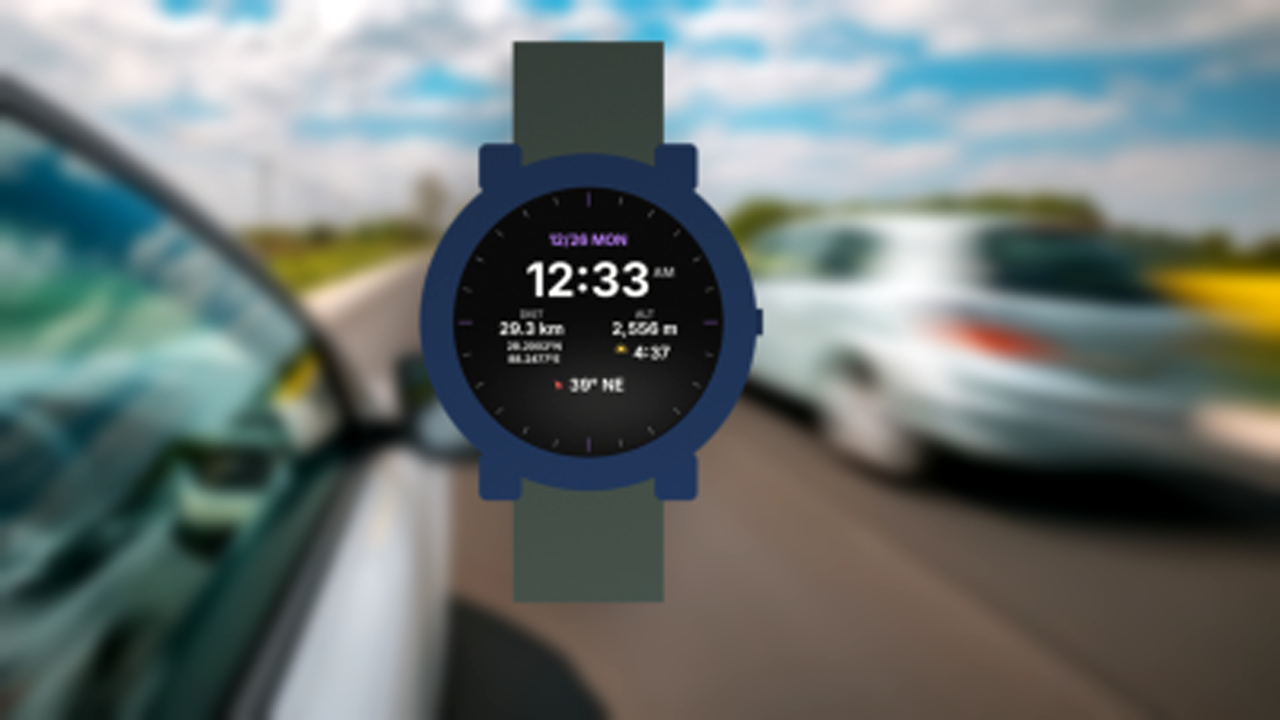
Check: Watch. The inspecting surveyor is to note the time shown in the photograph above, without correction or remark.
12:33
